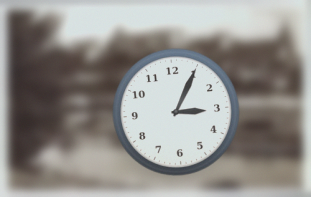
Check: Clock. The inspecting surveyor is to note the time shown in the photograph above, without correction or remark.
3:05
